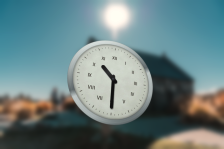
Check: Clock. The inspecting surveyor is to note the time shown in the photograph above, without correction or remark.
10:30
